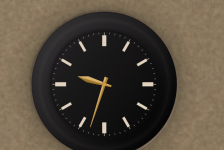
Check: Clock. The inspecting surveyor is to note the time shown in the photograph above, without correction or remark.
9:33
